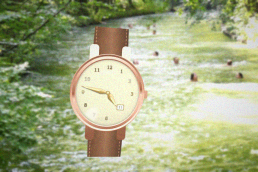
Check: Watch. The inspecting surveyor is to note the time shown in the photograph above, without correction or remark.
4:47
